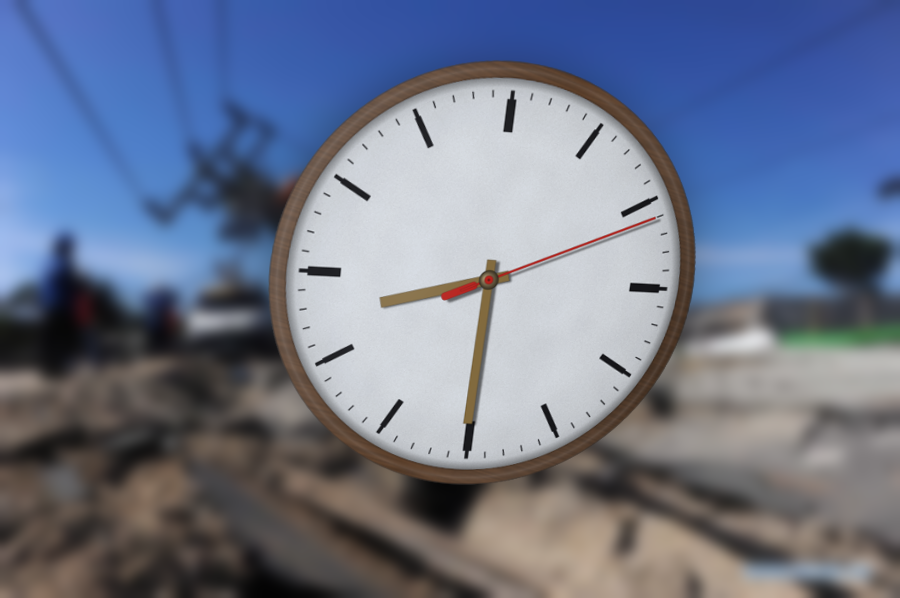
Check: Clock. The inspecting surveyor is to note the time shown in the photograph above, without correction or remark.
8:30:11
